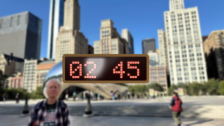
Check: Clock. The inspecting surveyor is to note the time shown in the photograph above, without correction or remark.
2:45
